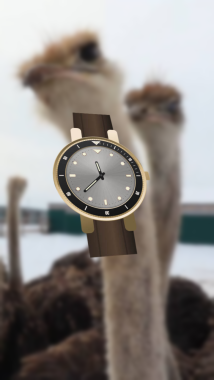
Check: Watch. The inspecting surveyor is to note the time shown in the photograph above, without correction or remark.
11:38
